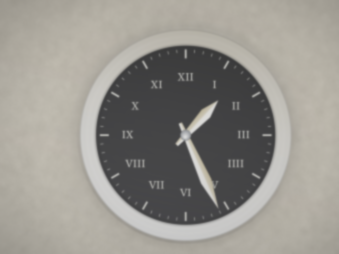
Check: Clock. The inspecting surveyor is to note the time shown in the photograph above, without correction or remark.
1:26
